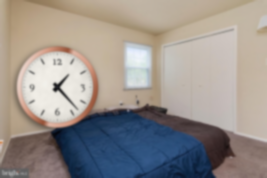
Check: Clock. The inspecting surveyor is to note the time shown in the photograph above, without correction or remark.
1:23
